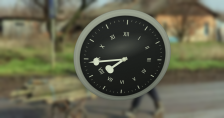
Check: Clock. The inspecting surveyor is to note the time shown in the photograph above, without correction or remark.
7:44
